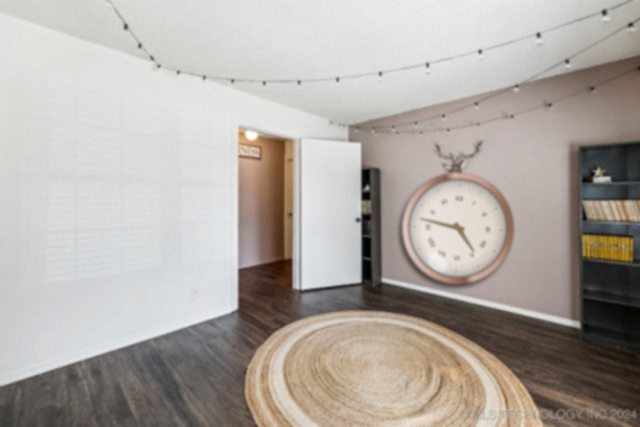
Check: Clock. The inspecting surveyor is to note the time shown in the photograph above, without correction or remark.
4:47
